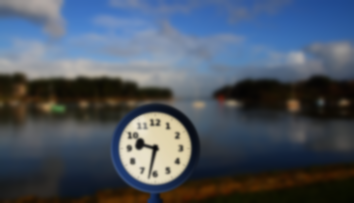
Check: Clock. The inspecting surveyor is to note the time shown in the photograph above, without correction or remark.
9:32
